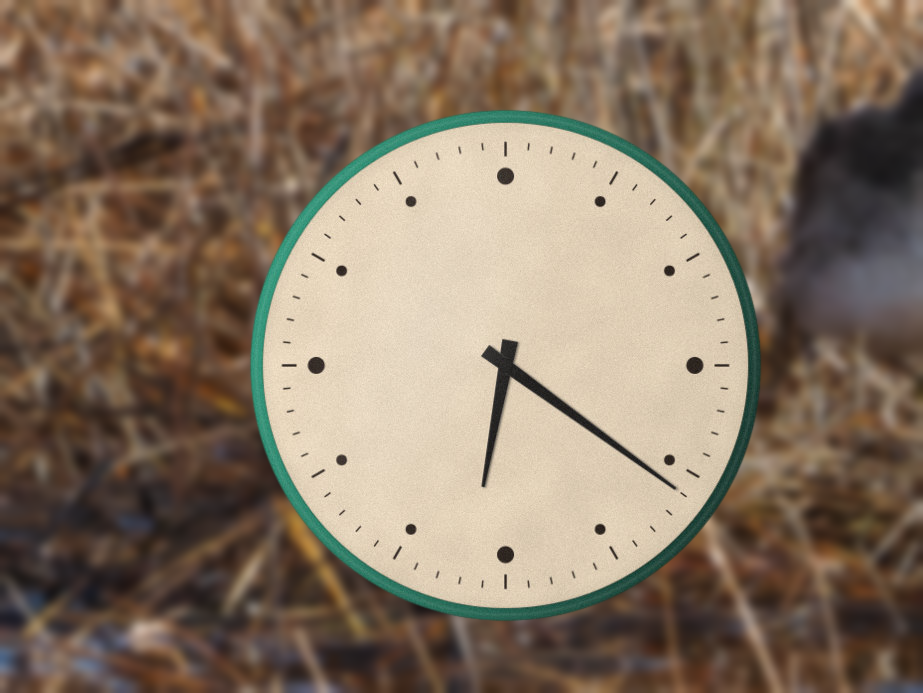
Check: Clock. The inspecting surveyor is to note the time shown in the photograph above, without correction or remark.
6:21
